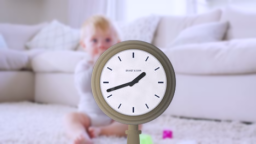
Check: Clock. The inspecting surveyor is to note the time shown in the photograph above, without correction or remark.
1:42
